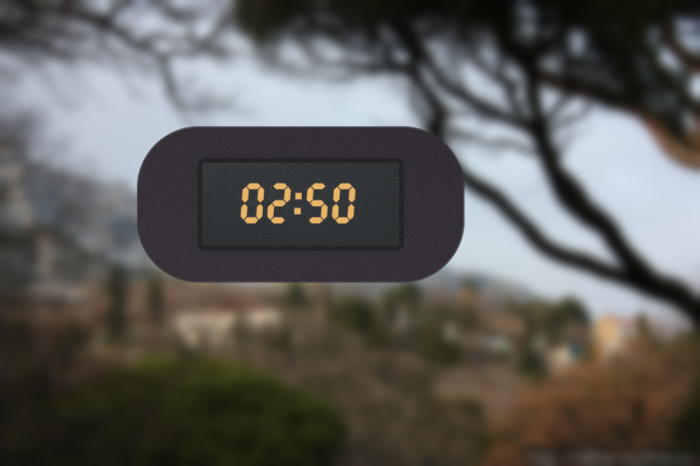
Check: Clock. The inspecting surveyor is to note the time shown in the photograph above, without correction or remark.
2:50
